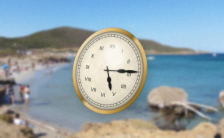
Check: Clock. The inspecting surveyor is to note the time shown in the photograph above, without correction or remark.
5:14
